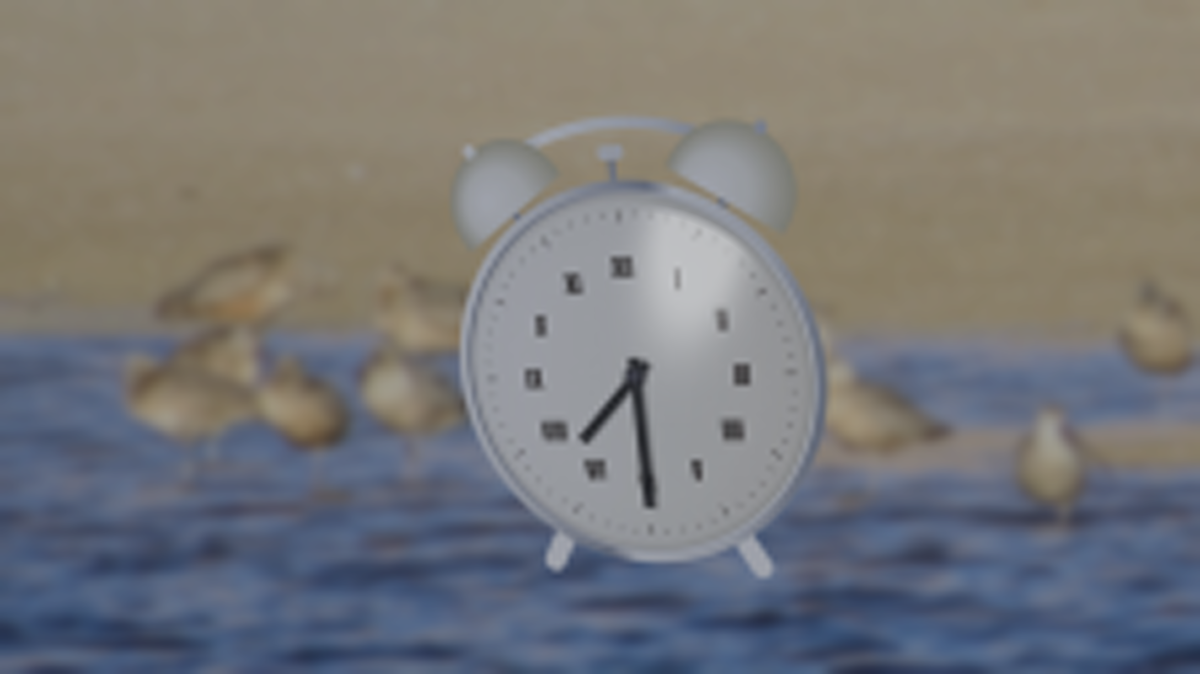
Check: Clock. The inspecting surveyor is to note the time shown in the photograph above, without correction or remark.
7:30
